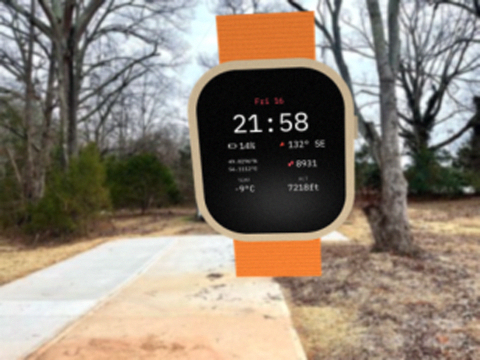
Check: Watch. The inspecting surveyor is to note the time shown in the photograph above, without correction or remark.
21:58
